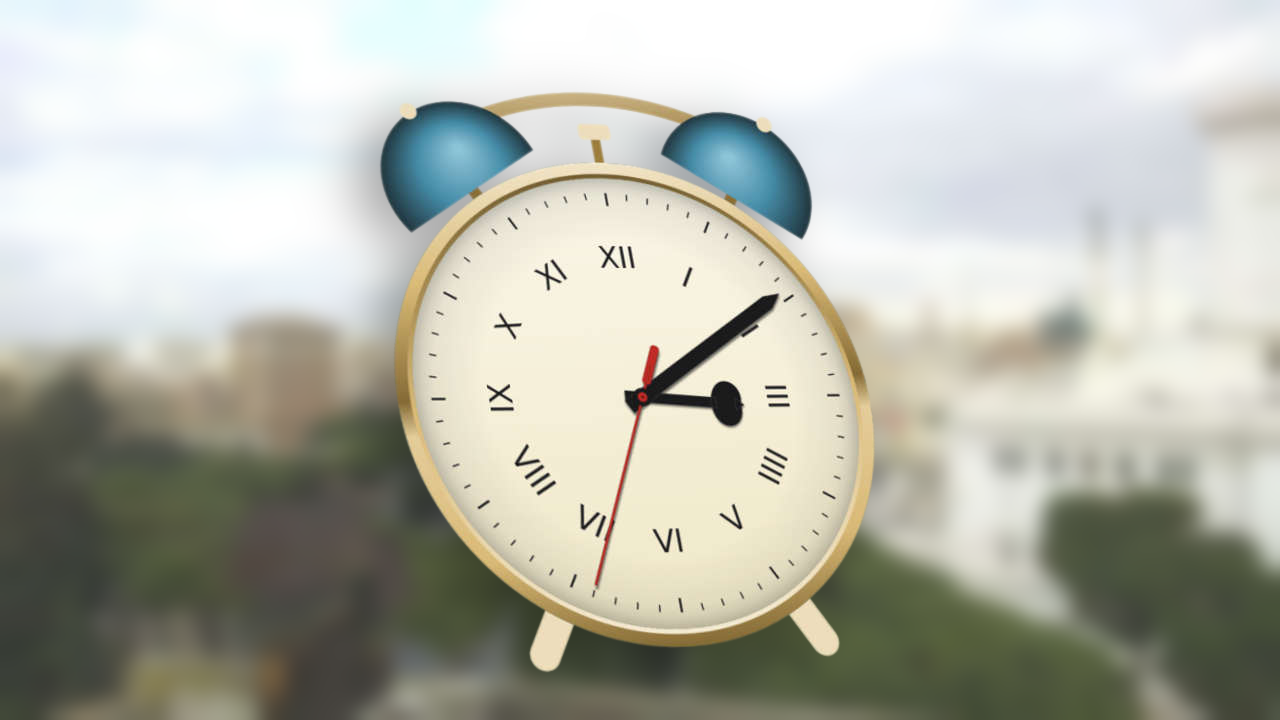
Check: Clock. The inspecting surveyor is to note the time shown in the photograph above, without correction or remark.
3:09:34
